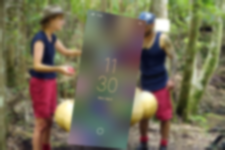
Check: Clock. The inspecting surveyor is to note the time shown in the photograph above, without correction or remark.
11:30
